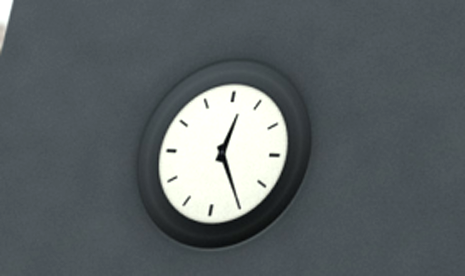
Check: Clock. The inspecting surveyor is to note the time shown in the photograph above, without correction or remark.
12:25
